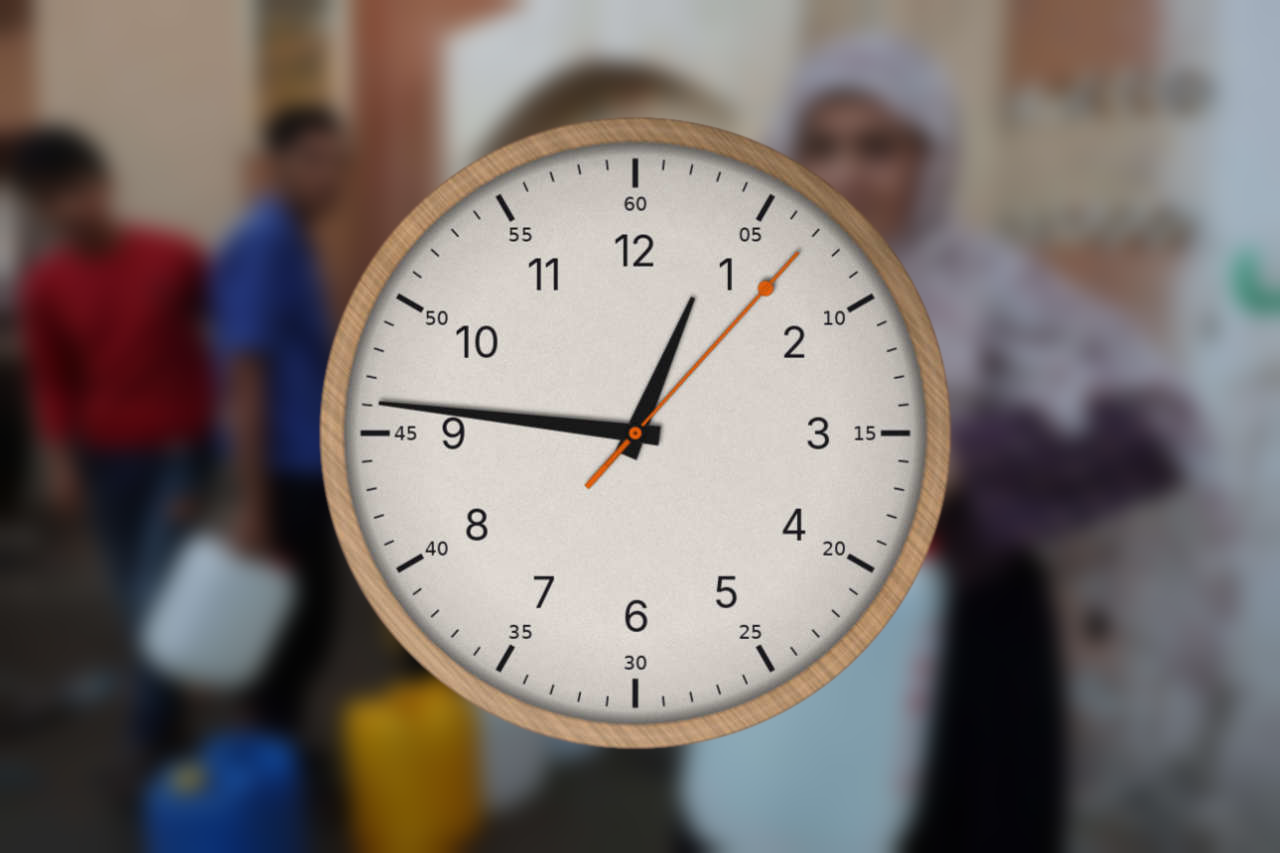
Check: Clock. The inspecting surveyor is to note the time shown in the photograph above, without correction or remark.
12:46:07
